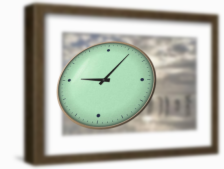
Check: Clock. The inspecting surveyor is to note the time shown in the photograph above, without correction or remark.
9:06
